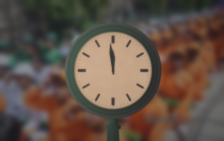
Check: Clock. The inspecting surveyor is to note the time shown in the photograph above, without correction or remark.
11:59
